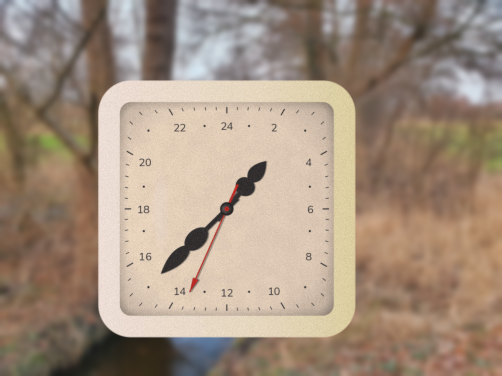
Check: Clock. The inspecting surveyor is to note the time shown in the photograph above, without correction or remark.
2:37:34
